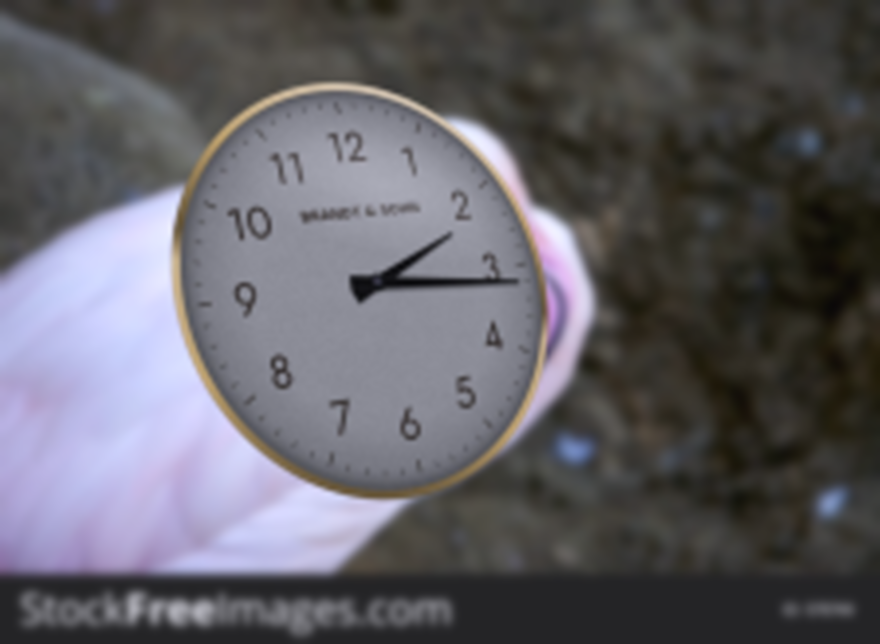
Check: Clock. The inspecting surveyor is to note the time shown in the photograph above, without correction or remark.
2:16
